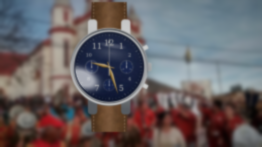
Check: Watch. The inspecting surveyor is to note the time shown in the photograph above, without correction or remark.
9:27
